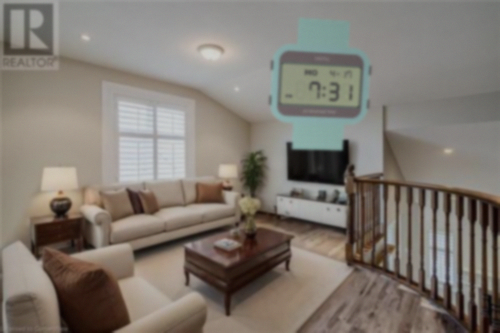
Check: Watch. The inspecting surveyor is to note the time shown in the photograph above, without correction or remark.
7:31
